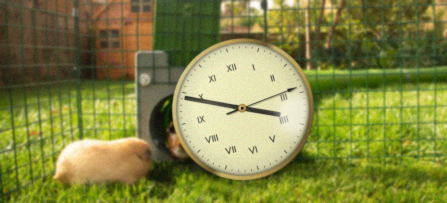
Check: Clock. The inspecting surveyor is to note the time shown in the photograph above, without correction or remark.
3:49:14
